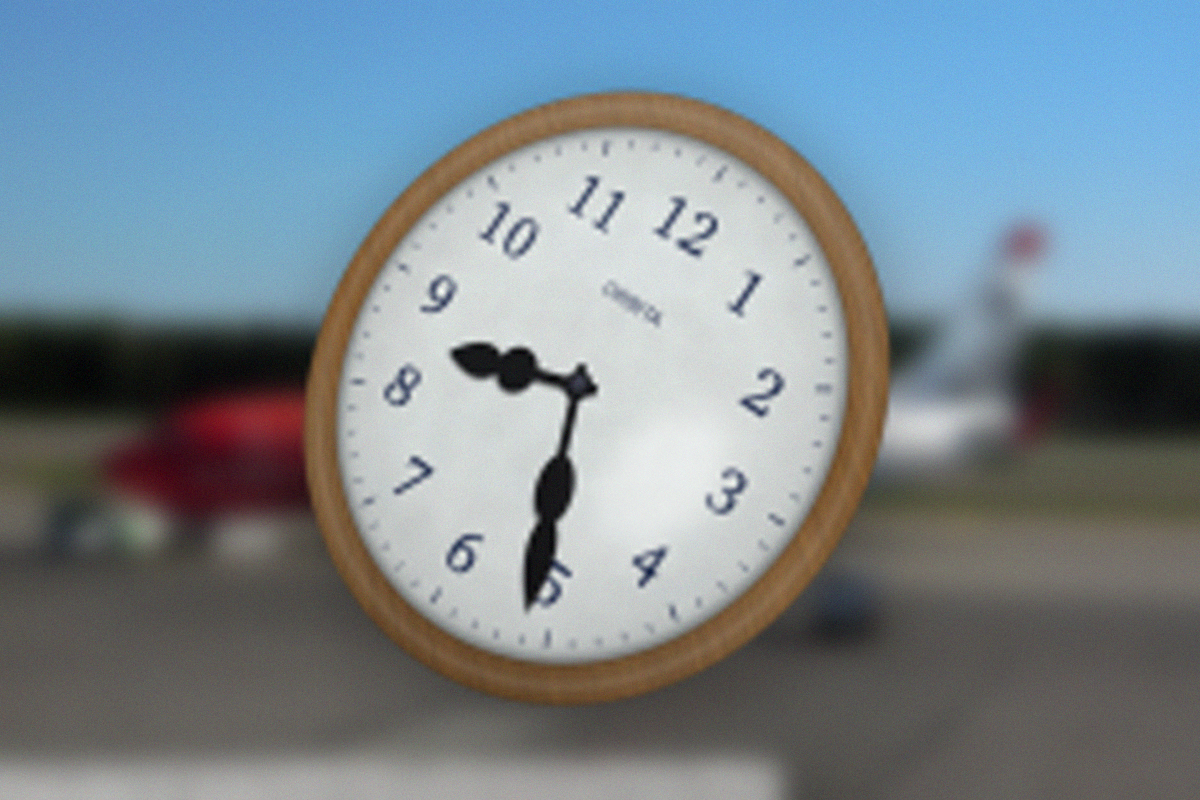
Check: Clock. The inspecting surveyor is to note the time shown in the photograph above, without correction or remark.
8:26
